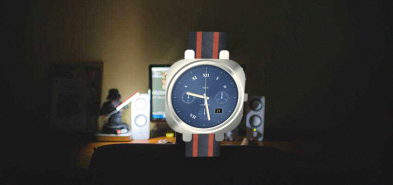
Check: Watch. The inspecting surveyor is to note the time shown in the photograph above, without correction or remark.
9:28
